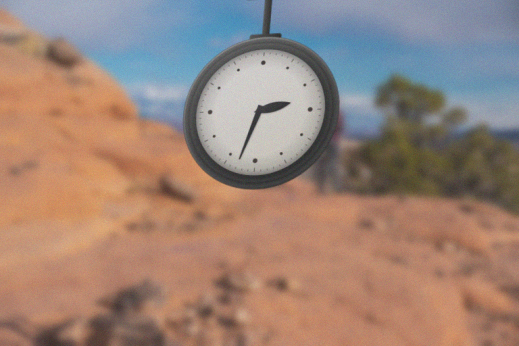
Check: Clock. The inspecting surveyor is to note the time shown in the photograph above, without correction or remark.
2:33
